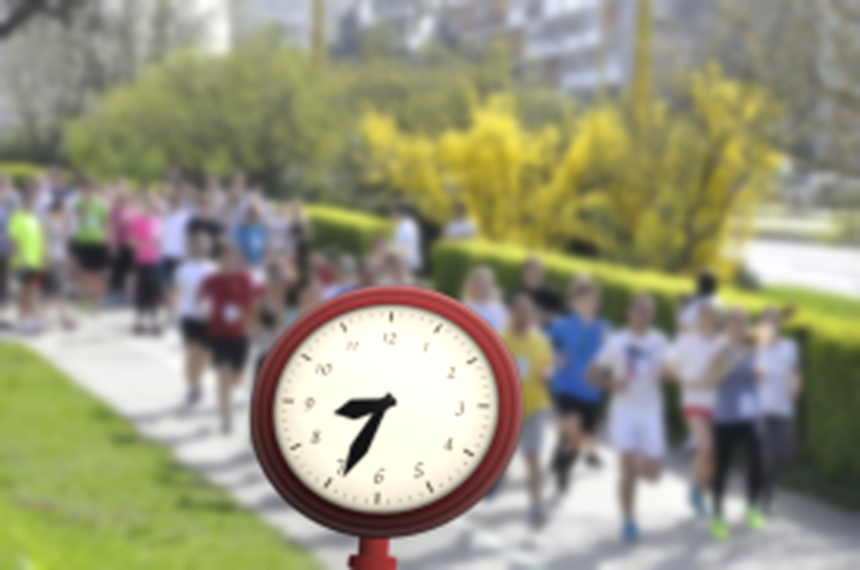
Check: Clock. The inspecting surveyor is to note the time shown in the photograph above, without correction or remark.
8:34
